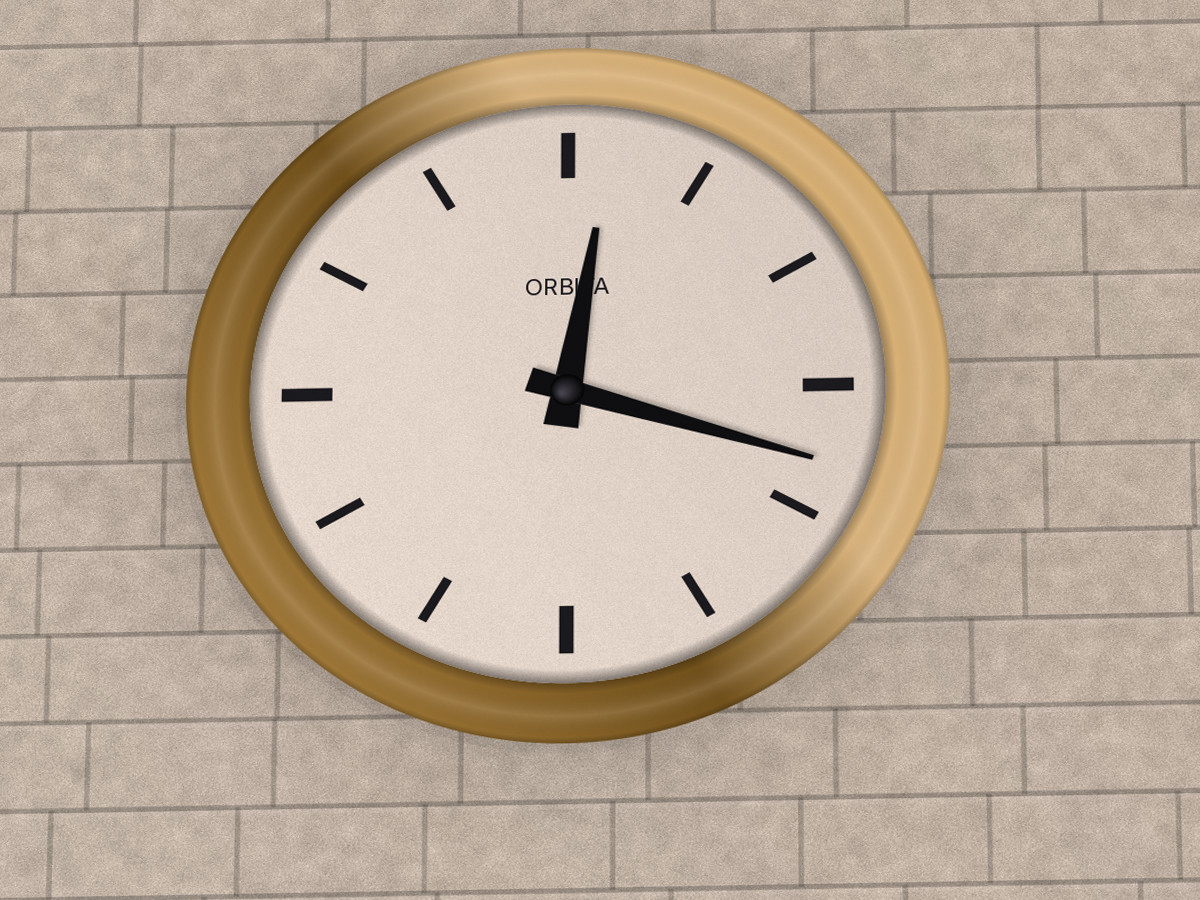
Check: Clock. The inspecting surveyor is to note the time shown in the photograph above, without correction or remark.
12:18
